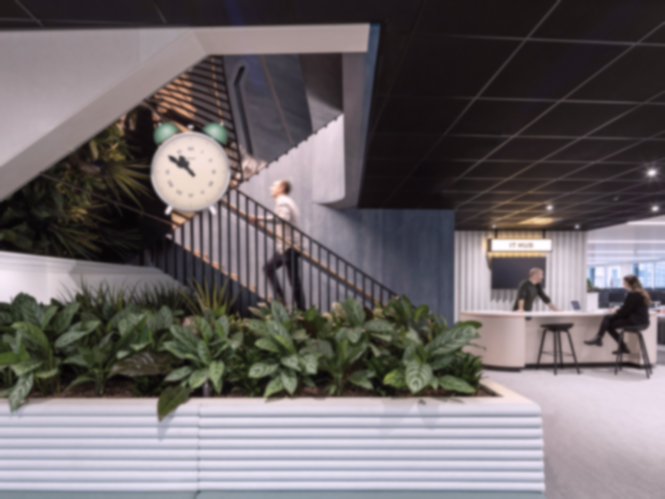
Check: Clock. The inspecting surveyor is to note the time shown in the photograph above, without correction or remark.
10:51
